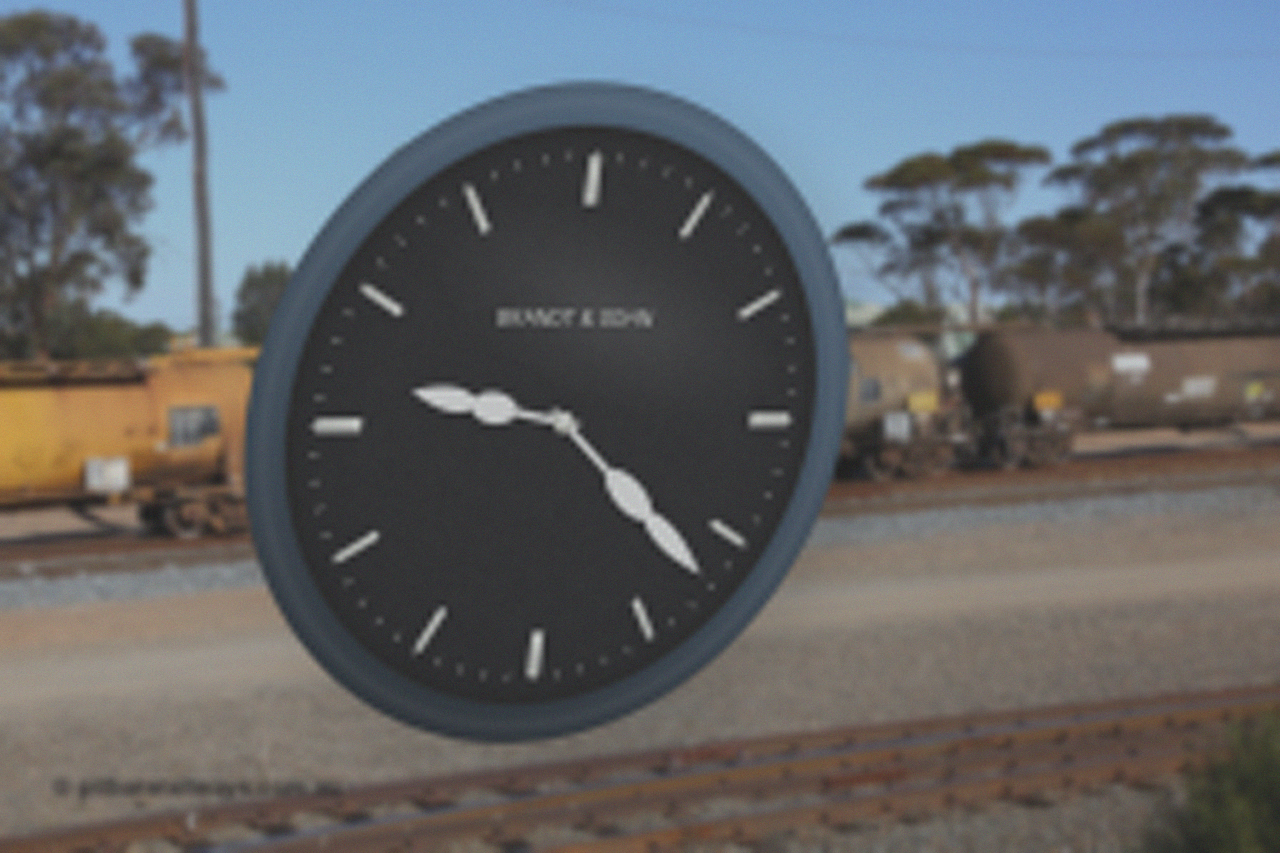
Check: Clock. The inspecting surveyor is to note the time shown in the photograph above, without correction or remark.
9:22
